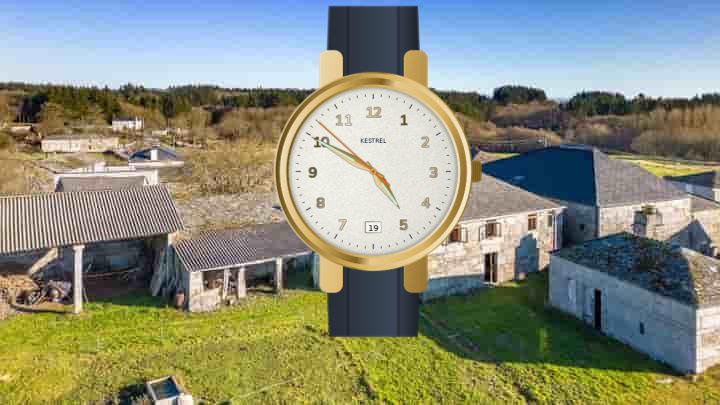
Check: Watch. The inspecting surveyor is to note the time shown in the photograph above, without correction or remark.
4:49:52
